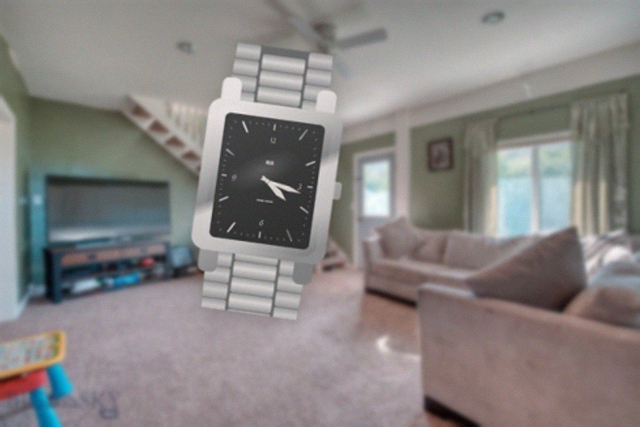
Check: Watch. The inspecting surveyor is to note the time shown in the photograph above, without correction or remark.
4:17
